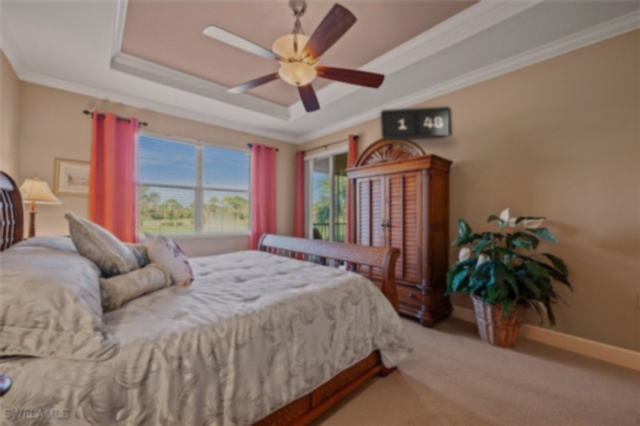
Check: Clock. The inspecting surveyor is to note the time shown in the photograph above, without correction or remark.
1:48
